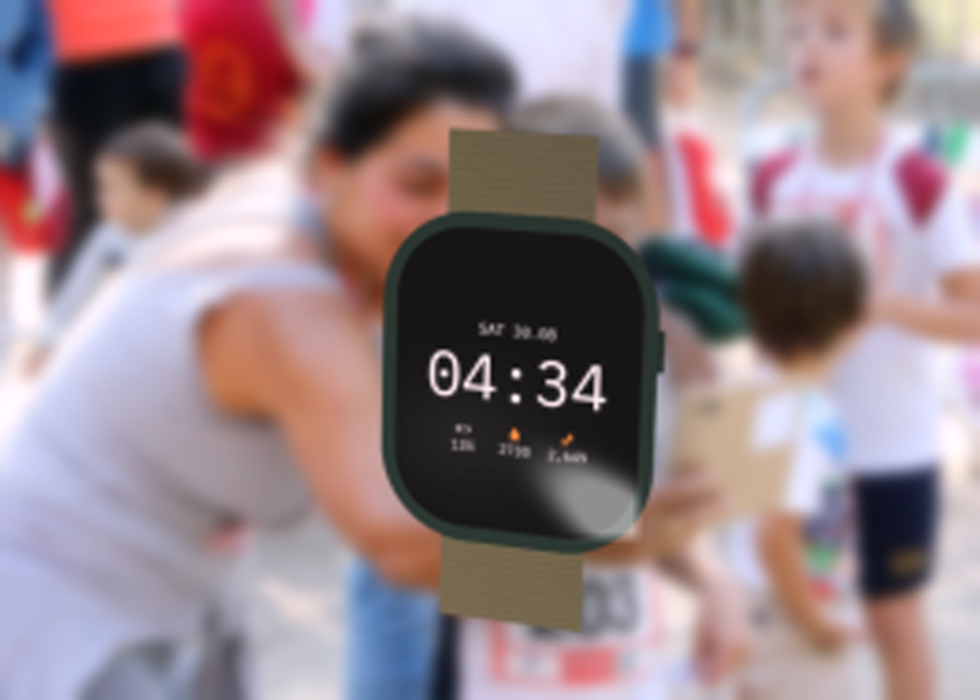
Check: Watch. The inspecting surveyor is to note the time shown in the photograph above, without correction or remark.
4:34
